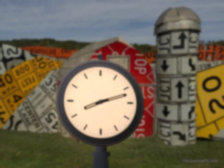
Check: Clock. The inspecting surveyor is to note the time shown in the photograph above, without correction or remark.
8:12
